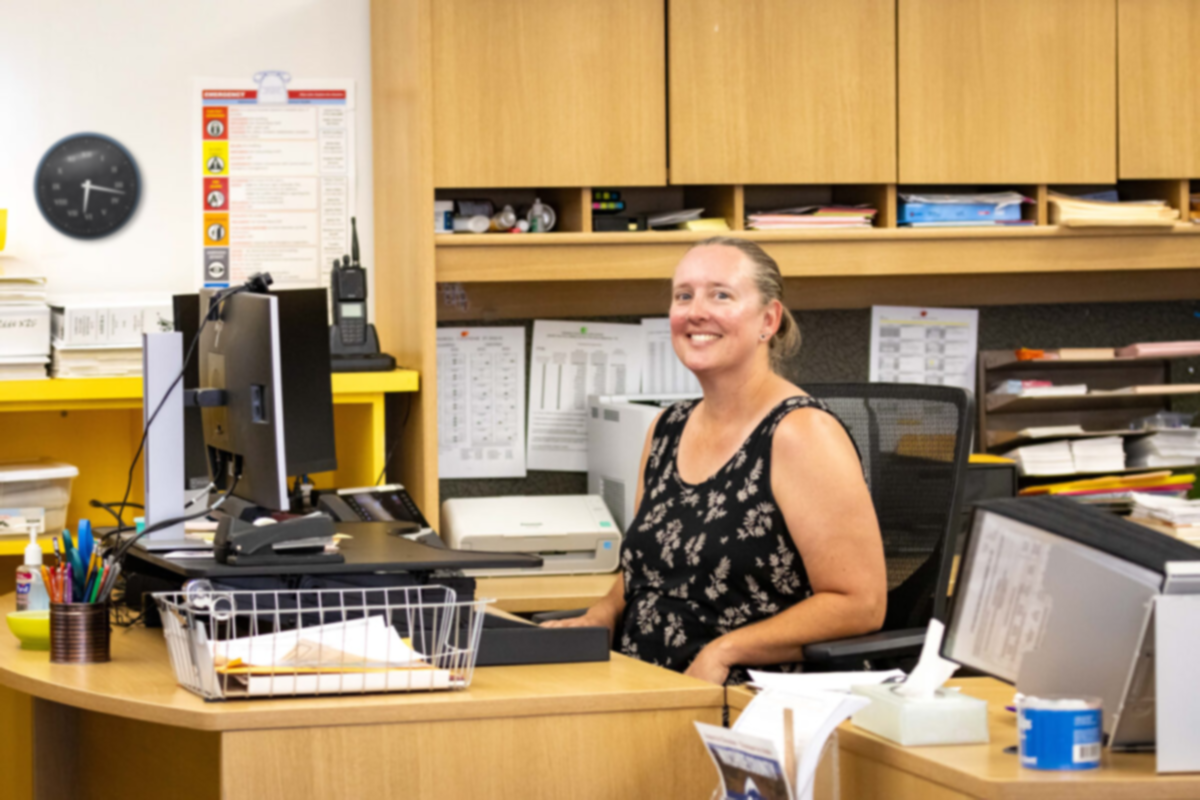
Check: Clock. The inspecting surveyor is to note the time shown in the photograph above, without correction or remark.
6:17
